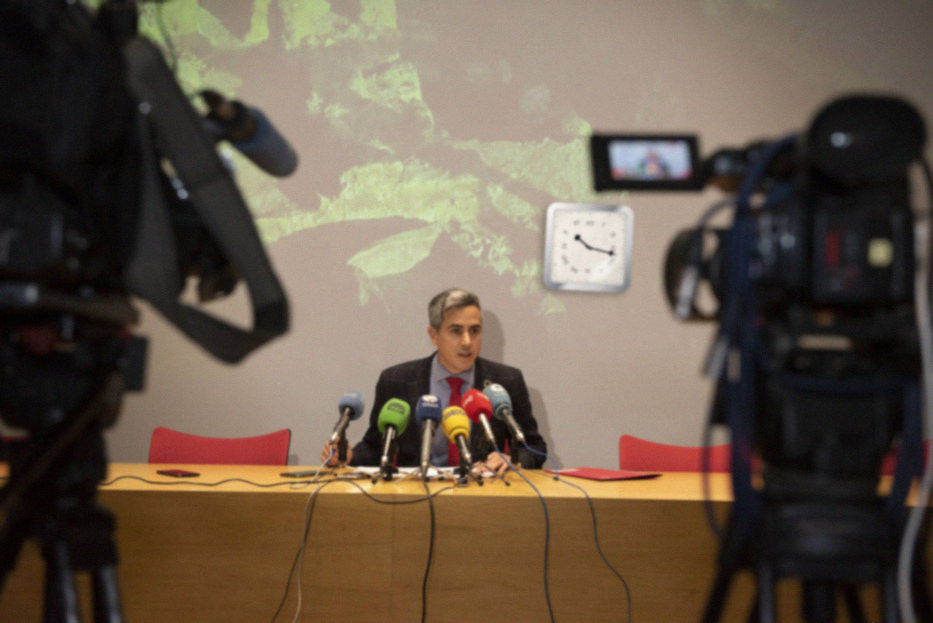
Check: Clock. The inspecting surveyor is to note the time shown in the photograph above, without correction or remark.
10:17
